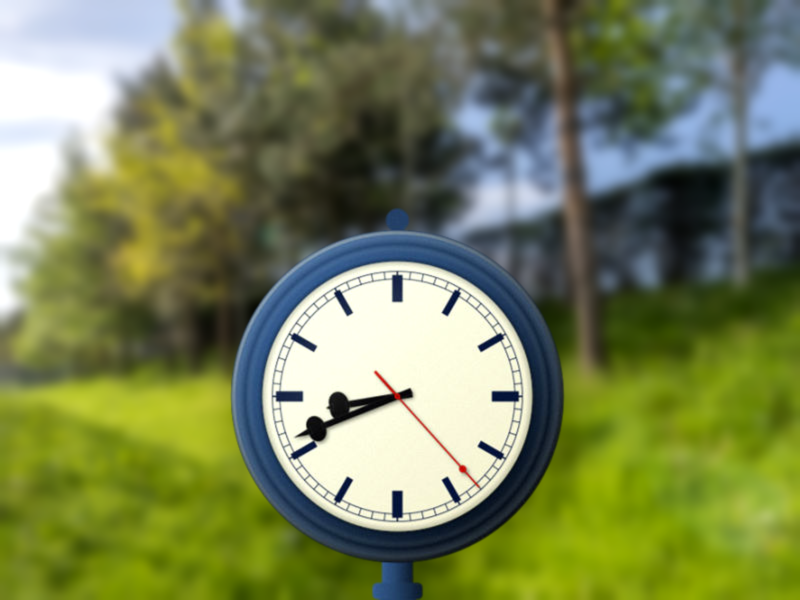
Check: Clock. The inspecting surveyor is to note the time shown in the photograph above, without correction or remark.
8:41:23
